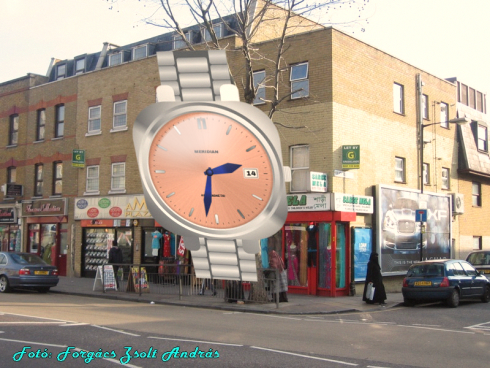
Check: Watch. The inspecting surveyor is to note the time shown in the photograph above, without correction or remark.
2:32
